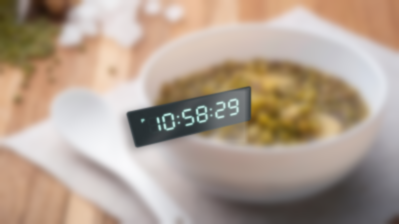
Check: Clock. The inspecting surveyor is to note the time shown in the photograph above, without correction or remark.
10:58:29
